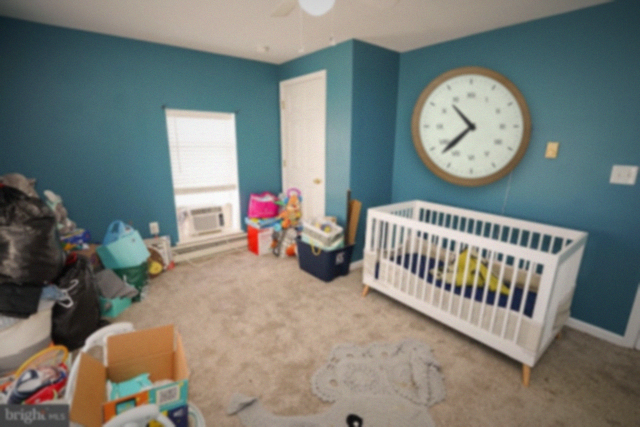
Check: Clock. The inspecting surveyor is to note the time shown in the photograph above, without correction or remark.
10:38
